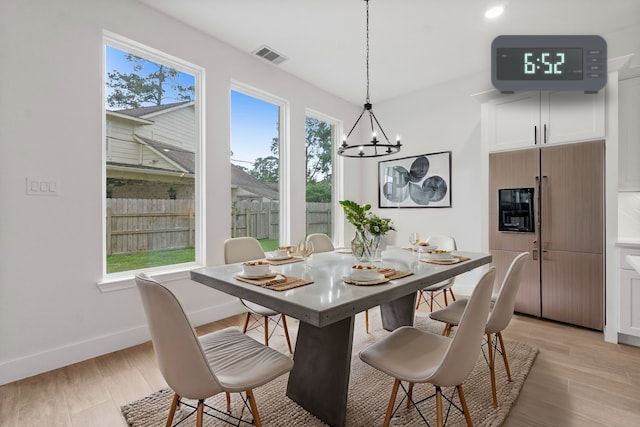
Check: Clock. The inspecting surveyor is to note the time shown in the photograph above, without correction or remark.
6:52
